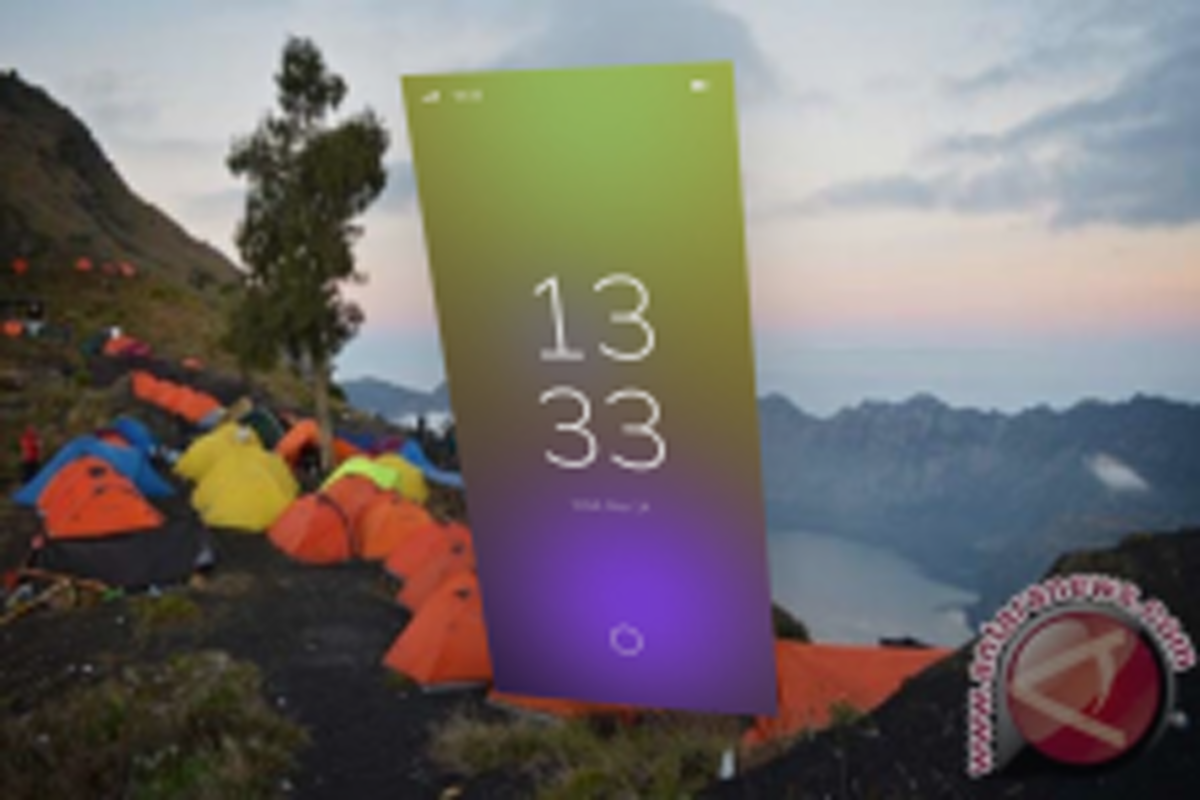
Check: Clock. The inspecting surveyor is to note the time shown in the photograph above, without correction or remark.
13:33
